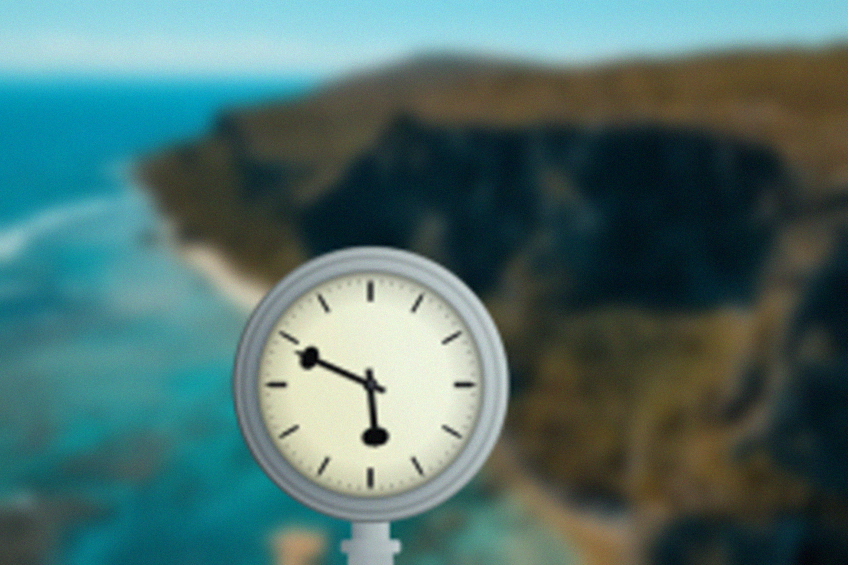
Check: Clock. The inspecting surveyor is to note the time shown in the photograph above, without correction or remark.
5:49
